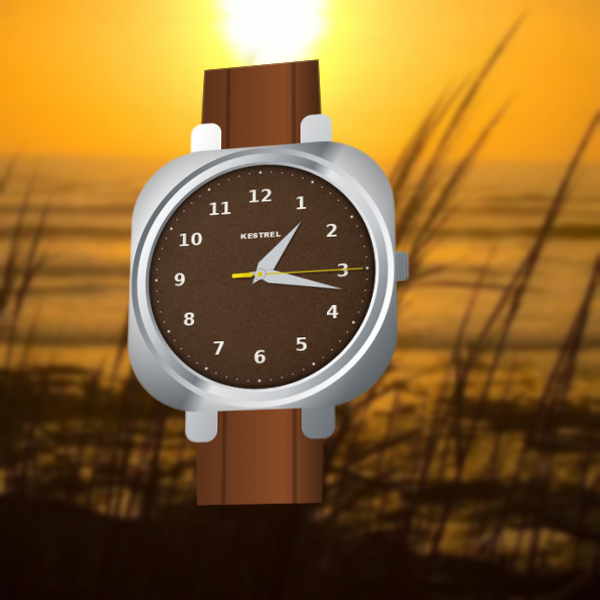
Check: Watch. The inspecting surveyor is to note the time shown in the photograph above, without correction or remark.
1:17:15
